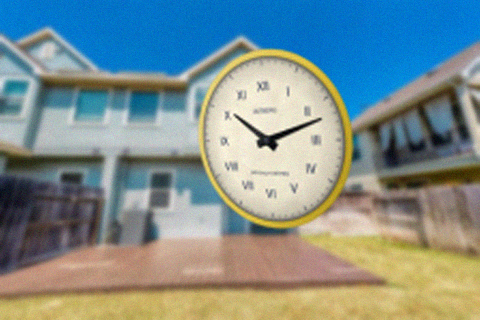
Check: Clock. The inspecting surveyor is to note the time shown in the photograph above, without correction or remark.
10:12
